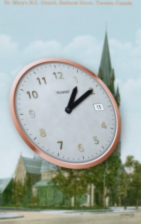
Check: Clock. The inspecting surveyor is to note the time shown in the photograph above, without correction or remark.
1:10
